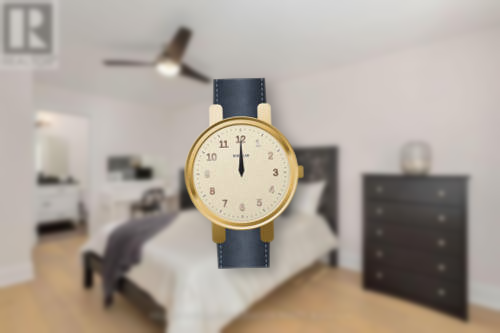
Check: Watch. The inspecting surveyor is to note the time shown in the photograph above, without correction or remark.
12:00
